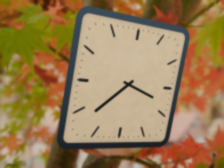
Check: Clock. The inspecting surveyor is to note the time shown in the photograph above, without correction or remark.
3:38
